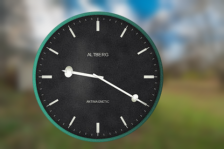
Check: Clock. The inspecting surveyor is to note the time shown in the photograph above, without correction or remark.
9:20
